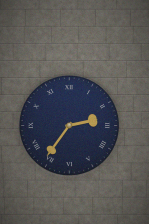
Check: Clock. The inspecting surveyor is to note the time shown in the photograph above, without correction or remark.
2:36
